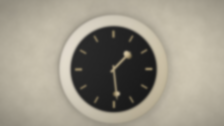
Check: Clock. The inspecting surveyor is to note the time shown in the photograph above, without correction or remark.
1:29
